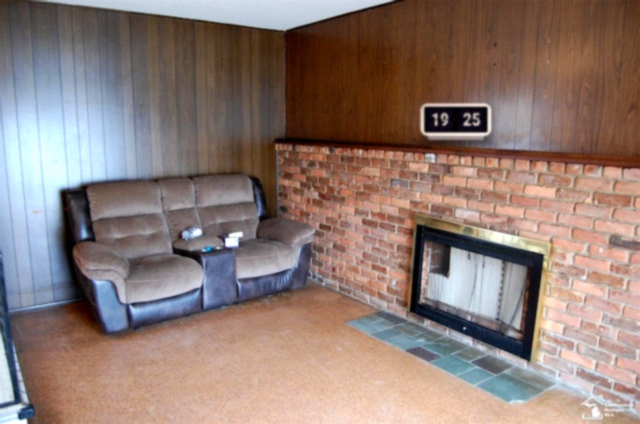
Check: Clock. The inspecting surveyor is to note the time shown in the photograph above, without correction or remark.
19:25
